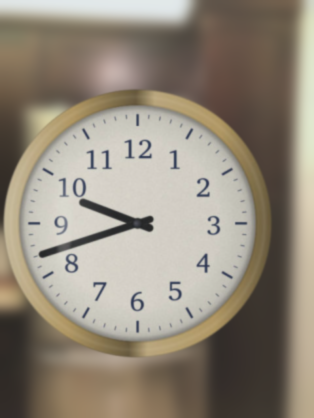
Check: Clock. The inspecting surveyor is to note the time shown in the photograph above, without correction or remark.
9:42
